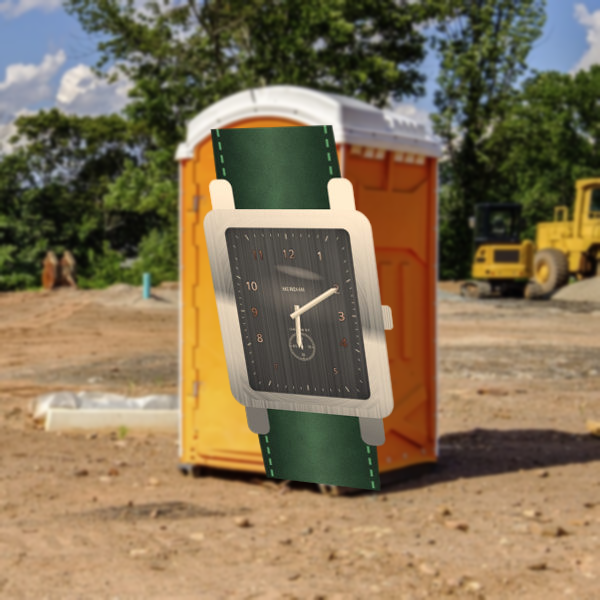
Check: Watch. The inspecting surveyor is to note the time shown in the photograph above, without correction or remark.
6:10
